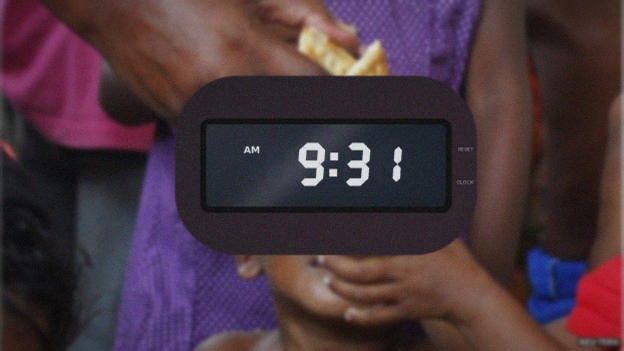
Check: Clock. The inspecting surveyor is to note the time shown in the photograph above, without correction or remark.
9:31
